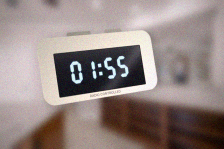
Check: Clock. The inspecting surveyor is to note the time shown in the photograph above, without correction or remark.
1:55
